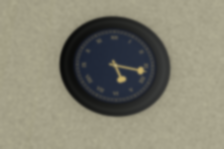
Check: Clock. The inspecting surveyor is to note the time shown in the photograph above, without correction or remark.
5:17
